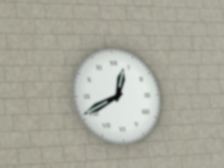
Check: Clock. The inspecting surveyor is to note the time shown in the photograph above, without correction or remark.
12:41
